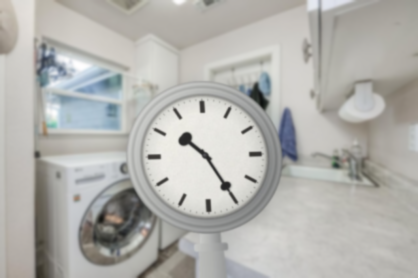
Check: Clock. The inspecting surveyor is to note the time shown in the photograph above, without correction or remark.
10:25
